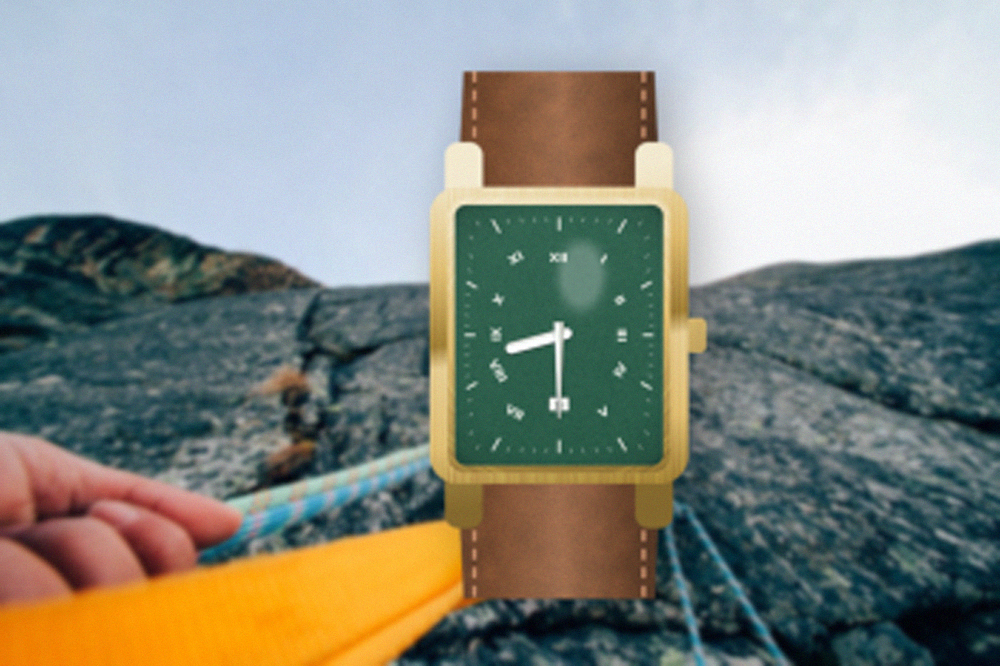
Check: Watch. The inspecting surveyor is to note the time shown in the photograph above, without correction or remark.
8:30
